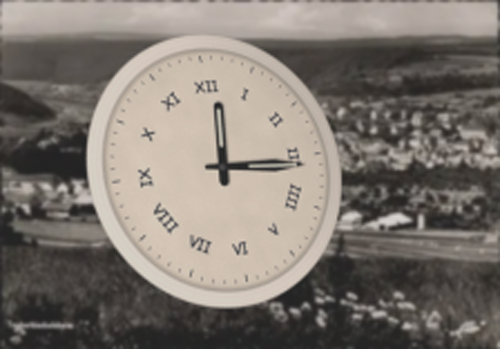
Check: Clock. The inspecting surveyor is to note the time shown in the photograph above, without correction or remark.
12:16
